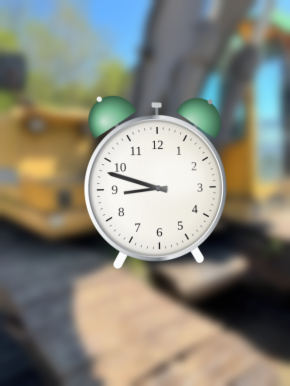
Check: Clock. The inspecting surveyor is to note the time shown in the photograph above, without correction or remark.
8:48
